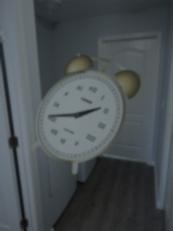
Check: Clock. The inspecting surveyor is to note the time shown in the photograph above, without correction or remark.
1:41
